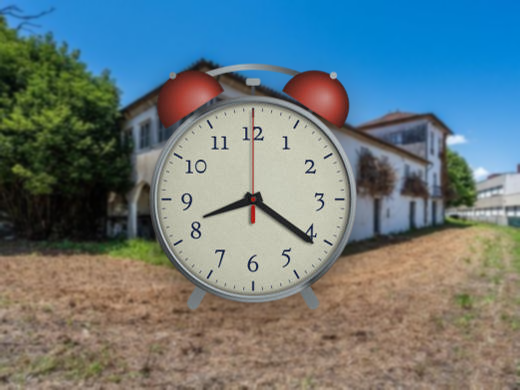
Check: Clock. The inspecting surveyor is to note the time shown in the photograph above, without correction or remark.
8:21:00
